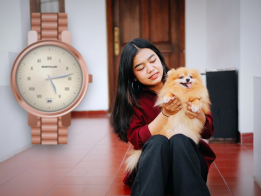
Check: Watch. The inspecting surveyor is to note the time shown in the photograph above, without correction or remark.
5:13
